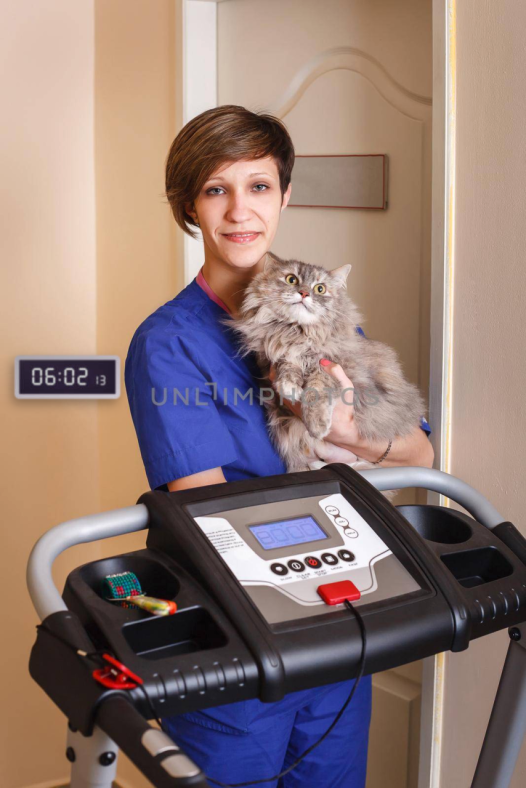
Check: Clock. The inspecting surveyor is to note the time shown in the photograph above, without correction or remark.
6:02
